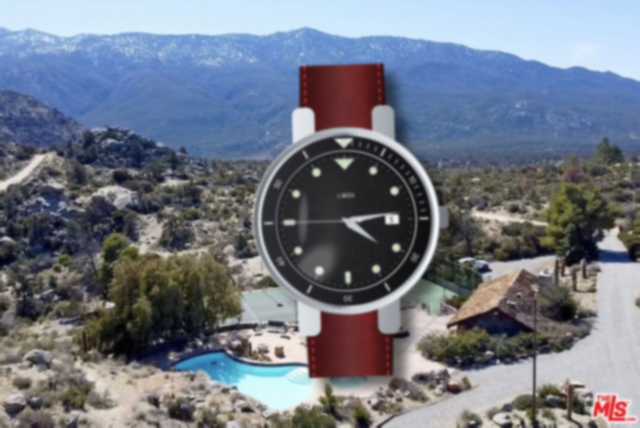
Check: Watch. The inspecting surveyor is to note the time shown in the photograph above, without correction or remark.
4:13:45
